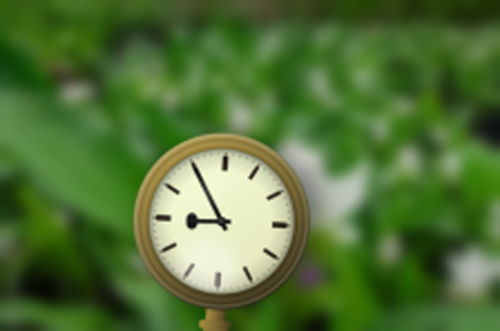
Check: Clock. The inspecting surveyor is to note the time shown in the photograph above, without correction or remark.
8:55
